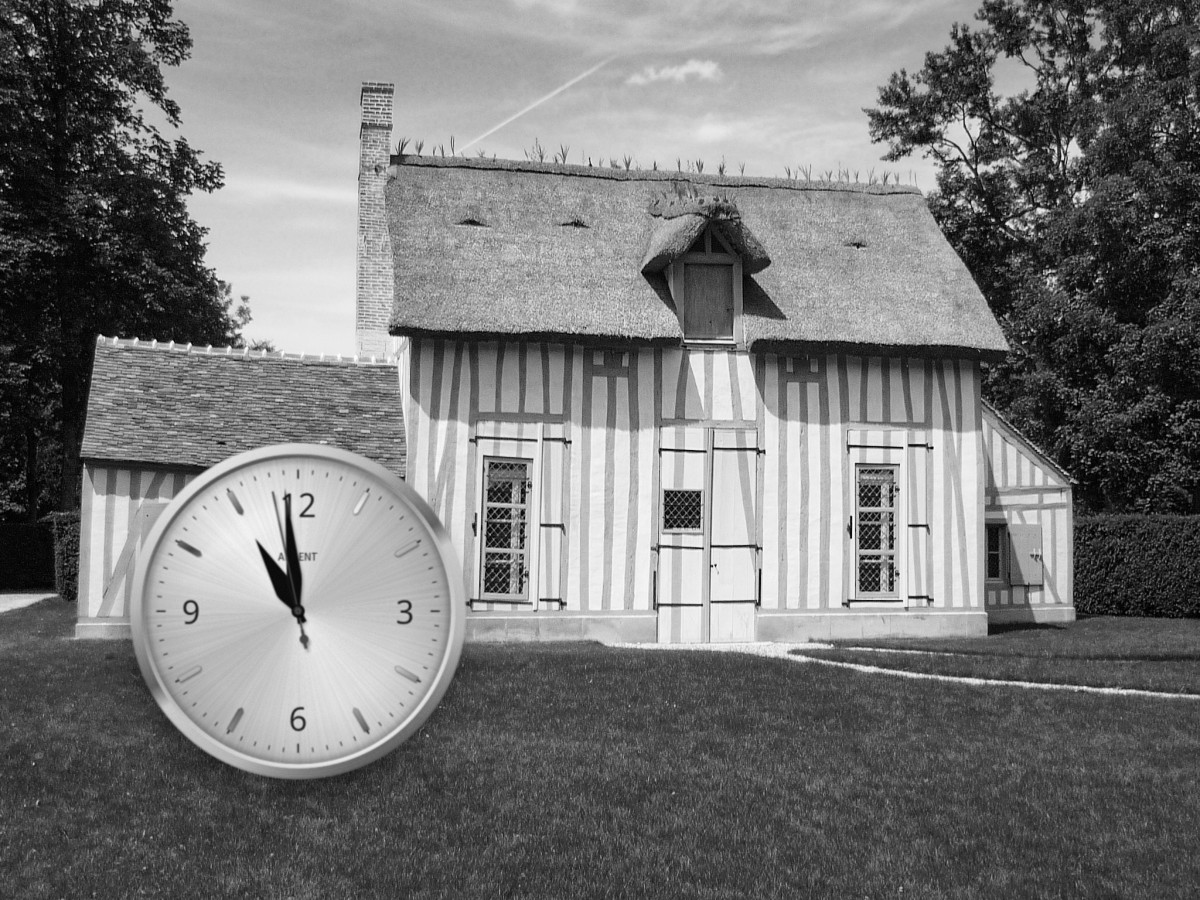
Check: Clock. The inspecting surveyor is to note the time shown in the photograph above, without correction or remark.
10:58:58
